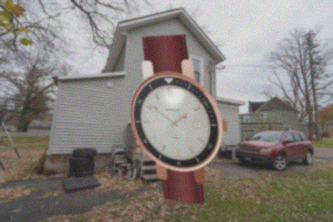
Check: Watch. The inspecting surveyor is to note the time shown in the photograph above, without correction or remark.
1:51
